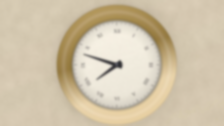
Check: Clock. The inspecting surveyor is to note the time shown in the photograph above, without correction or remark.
7:48
